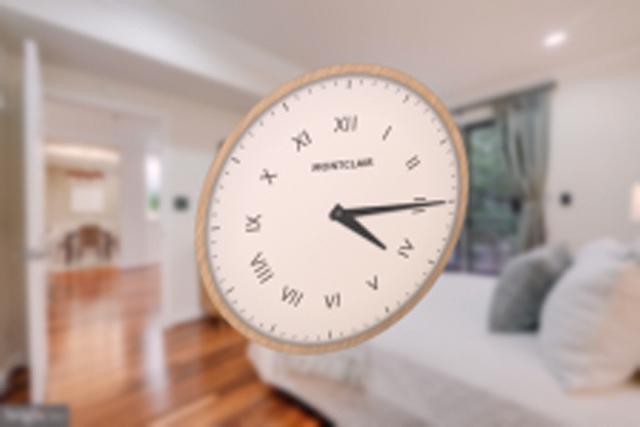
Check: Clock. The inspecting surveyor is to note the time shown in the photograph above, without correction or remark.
4:15
